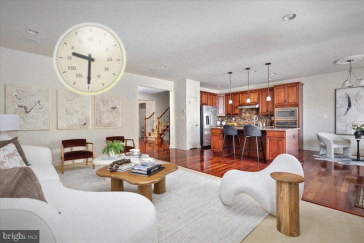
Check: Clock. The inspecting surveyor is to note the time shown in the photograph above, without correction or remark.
9:30
